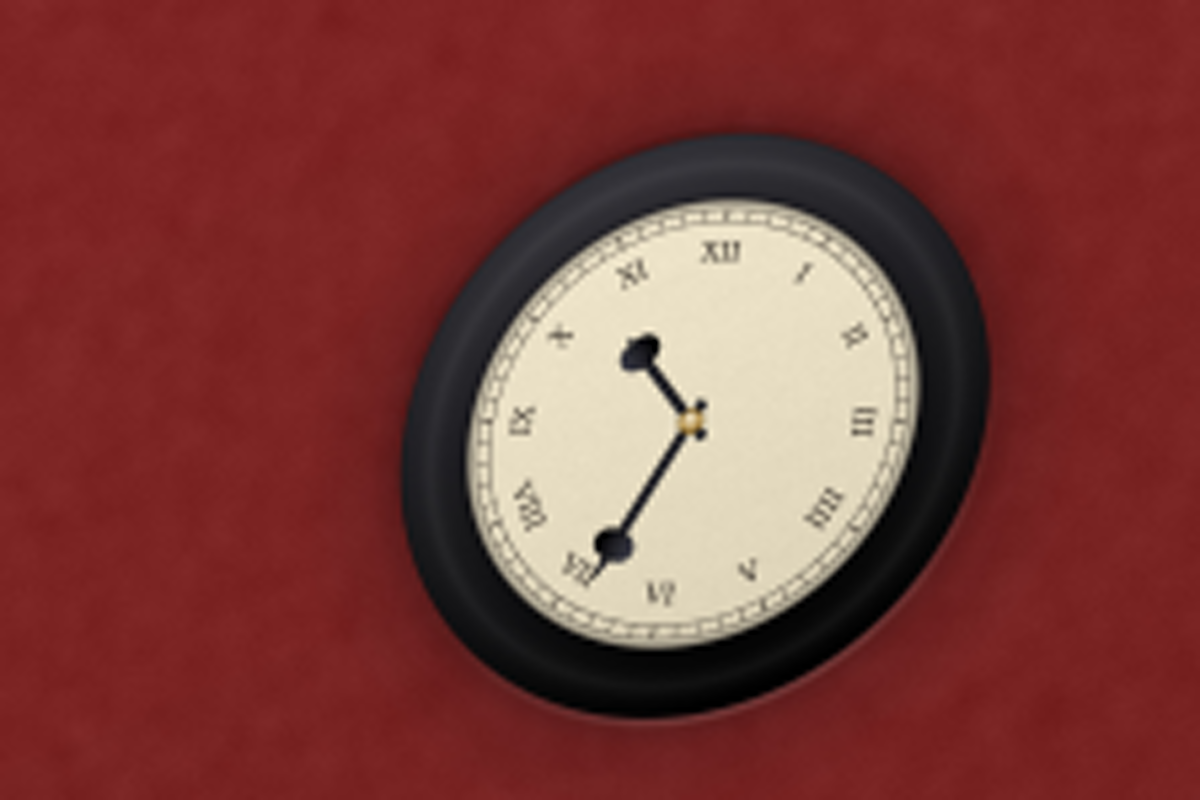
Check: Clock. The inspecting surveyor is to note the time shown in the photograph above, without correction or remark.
10:34
